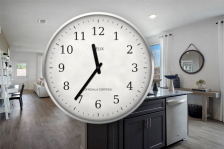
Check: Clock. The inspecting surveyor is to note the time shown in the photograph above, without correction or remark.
11:36
